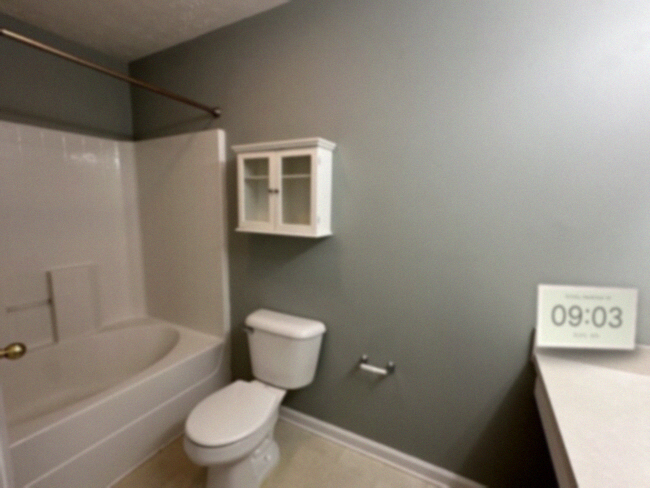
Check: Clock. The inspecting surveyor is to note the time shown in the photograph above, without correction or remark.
9:03
